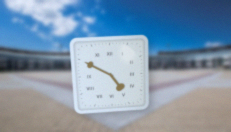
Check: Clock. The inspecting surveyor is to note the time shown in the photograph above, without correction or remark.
4:50
